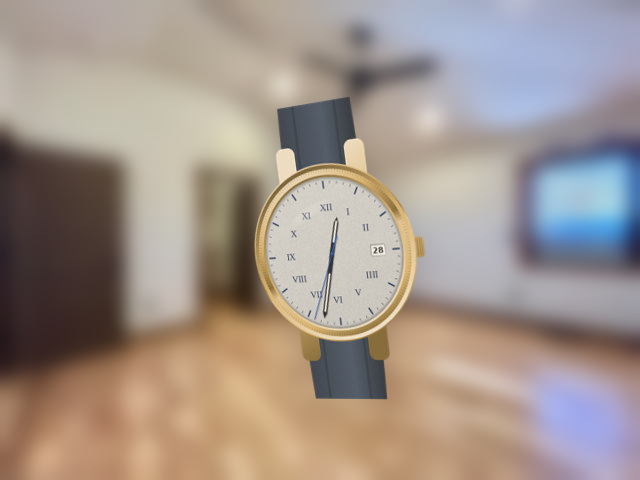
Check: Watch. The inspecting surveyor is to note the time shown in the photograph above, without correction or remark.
12:32:34
